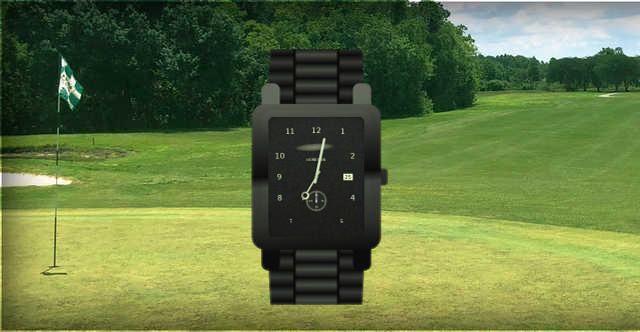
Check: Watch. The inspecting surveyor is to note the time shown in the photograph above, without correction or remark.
7:02
